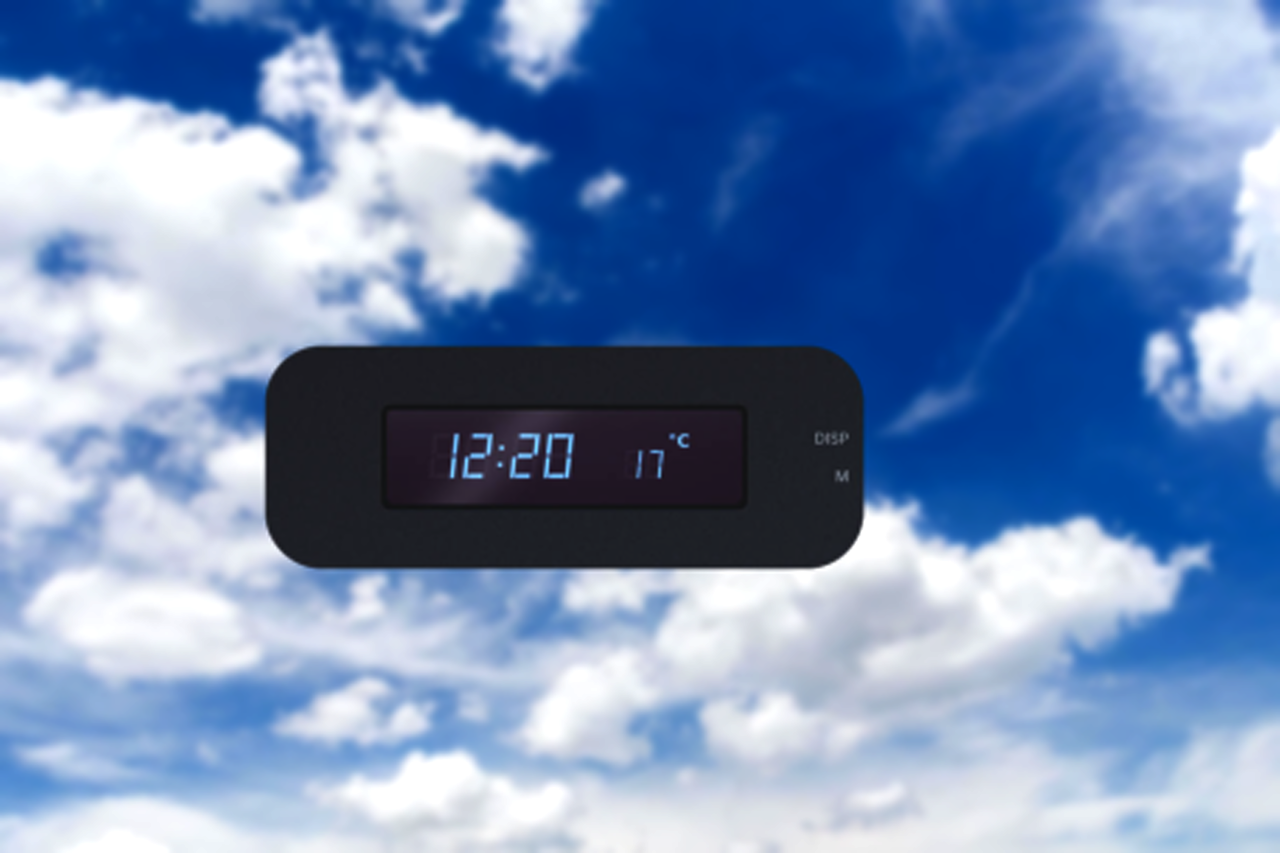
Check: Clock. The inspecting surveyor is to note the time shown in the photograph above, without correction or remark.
12:20
